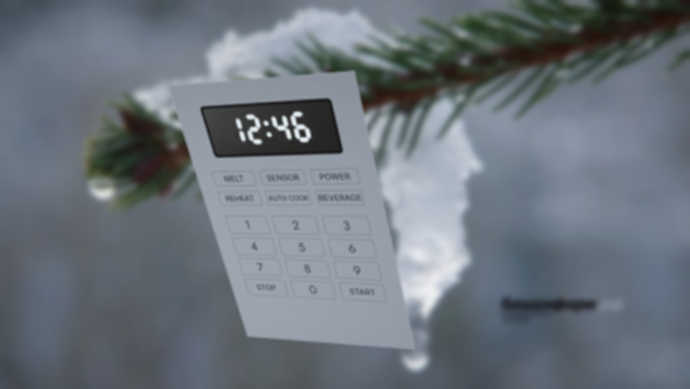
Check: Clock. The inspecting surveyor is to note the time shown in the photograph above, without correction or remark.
12:46
